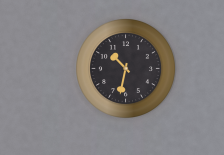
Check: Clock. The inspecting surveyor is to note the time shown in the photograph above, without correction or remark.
10:32
